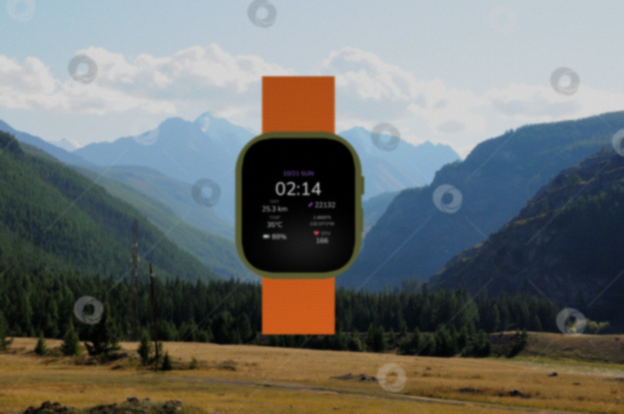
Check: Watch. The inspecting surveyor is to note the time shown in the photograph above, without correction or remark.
2:14
